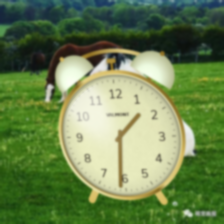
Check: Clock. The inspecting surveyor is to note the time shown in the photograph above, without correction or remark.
1:31
